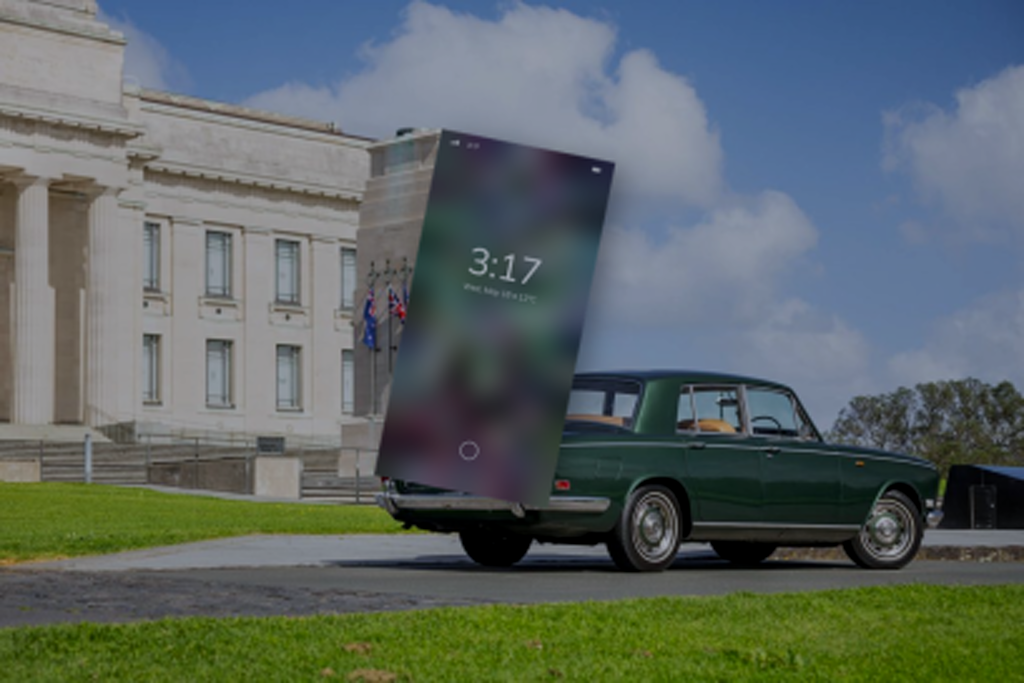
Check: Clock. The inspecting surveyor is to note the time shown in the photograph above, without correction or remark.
3:17
